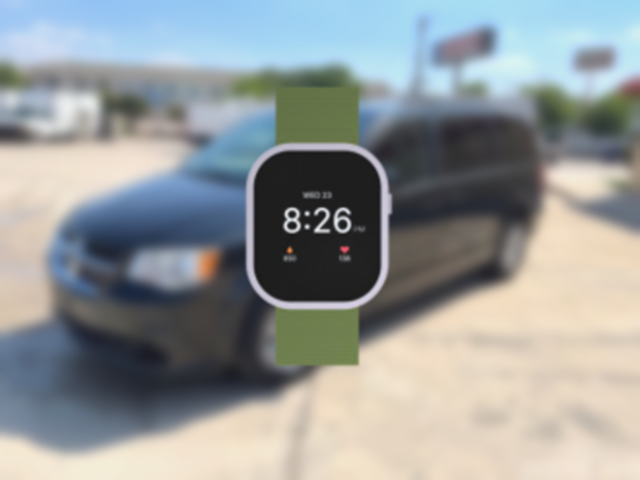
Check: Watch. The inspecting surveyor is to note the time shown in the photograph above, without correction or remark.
8:26
